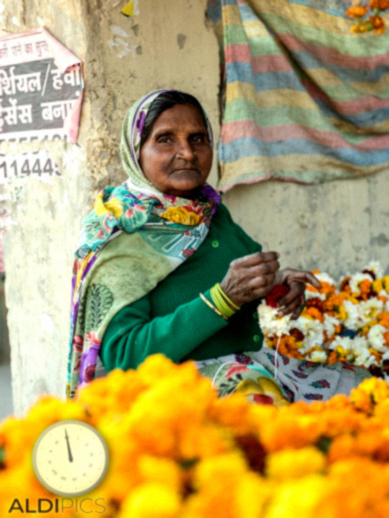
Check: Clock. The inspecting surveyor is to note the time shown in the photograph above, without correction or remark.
12:00
